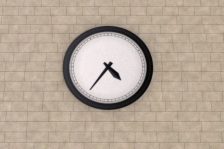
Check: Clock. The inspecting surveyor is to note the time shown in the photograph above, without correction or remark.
4:36
